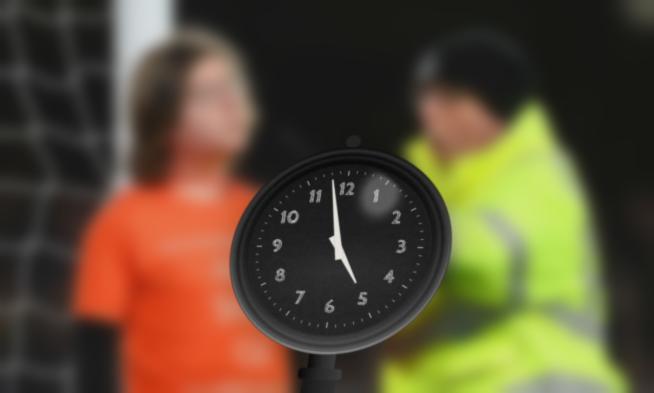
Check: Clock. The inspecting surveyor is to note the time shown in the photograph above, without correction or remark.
4:58
